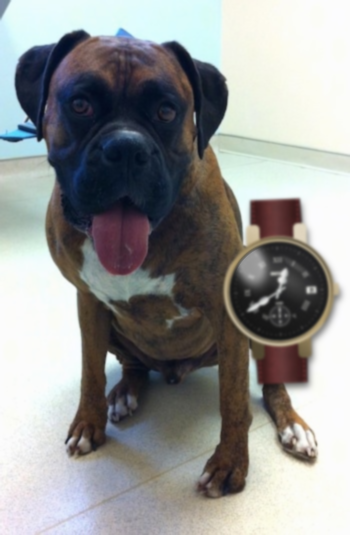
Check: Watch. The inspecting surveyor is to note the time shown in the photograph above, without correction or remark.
12:40
